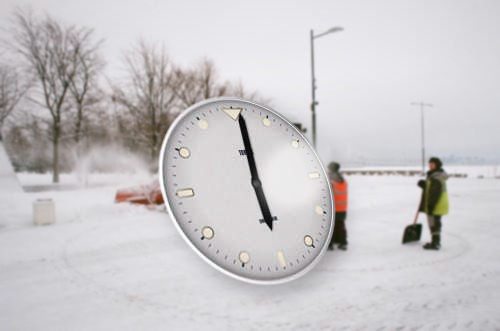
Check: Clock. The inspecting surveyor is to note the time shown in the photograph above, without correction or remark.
6:01
